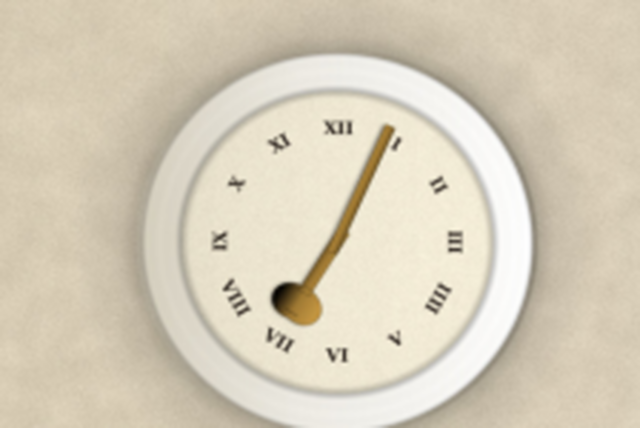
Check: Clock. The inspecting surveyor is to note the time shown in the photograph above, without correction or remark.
7:04
